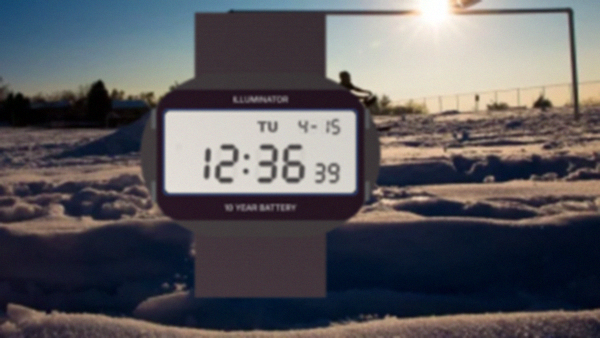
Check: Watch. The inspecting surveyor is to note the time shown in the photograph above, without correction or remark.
12:36:39
